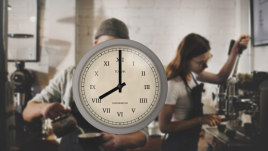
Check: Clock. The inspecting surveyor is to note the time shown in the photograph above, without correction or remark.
8:00
